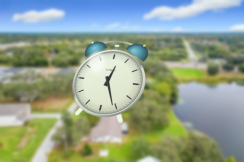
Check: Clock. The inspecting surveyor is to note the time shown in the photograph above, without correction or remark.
12:26
